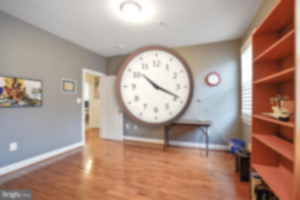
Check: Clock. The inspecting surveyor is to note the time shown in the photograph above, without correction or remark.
10:19
